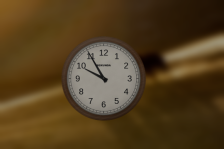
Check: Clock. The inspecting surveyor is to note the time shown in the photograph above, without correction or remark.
9:55
